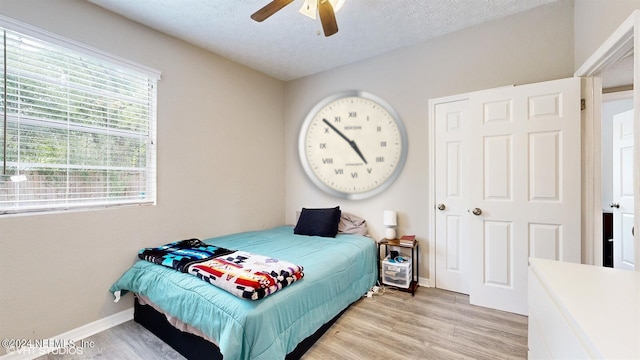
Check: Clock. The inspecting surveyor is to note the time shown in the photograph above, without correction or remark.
4:52
